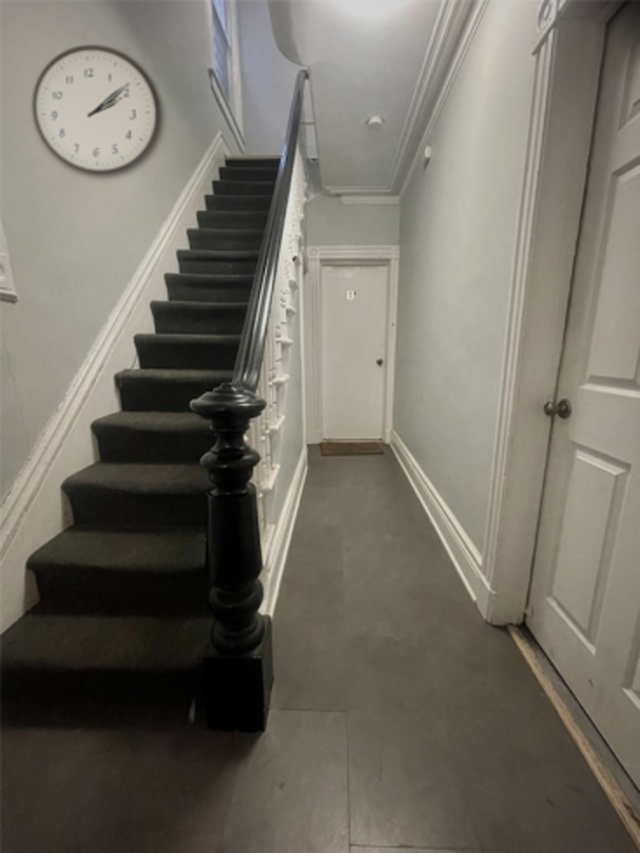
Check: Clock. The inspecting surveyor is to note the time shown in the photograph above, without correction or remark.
2:09
